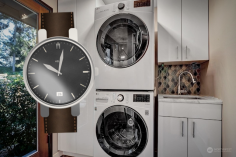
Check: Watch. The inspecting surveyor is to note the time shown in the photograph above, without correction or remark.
10:02
